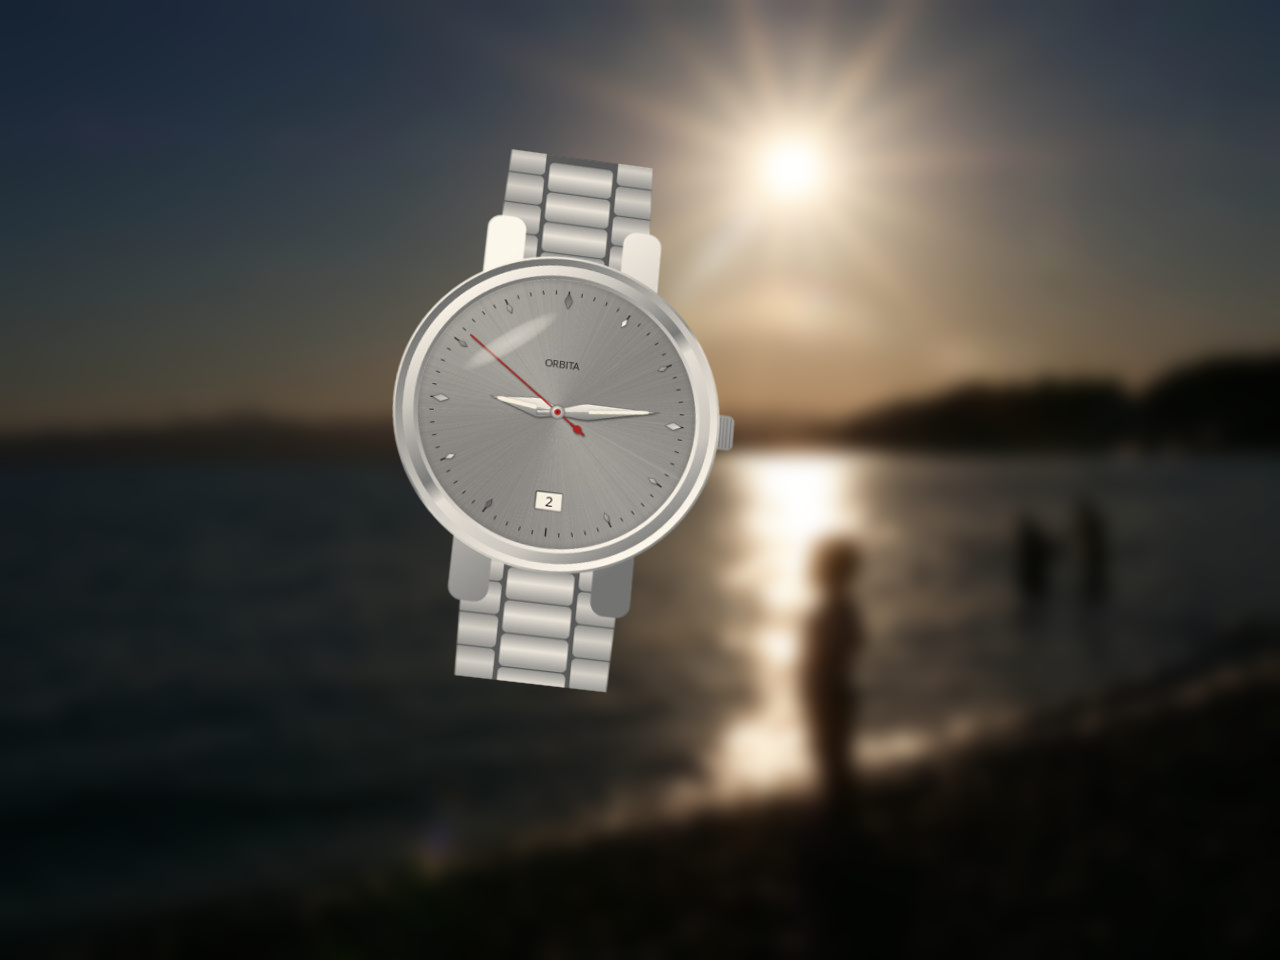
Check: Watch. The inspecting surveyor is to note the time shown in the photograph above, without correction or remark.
9:13:51
